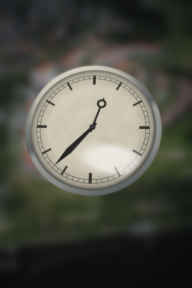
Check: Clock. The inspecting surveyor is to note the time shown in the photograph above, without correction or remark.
12:37
